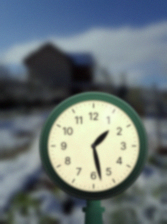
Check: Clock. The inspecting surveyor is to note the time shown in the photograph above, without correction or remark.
1:28
